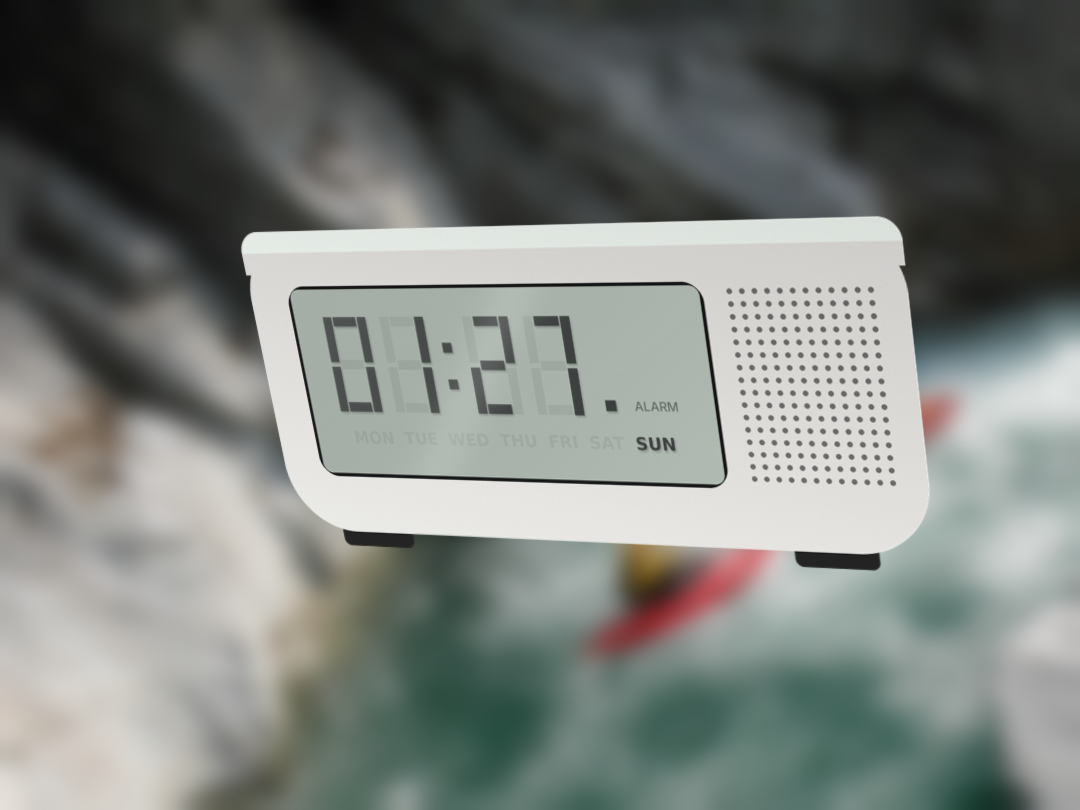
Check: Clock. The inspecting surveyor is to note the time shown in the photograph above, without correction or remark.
1:27
